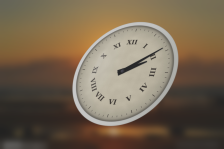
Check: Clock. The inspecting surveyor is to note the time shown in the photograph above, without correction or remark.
2:09
